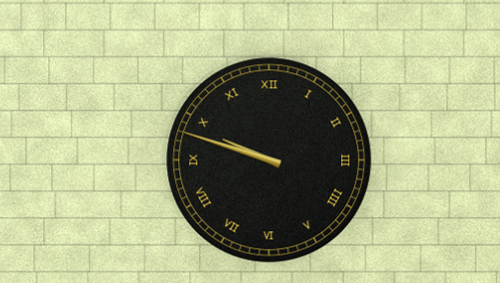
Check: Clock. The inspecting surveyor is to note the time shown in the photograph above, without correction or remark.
9:48
